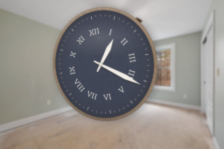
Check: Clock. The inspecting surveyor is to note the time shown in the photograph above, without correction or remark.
1:21
